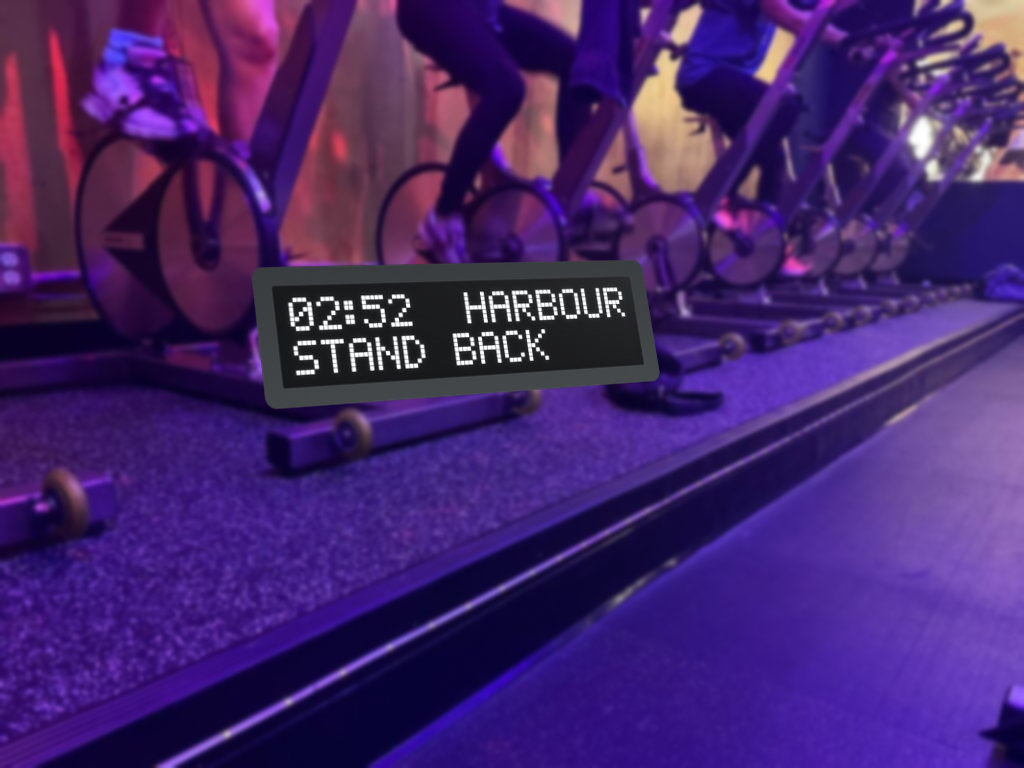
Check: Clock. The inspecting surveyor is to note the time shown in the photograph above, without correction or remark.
2:52
